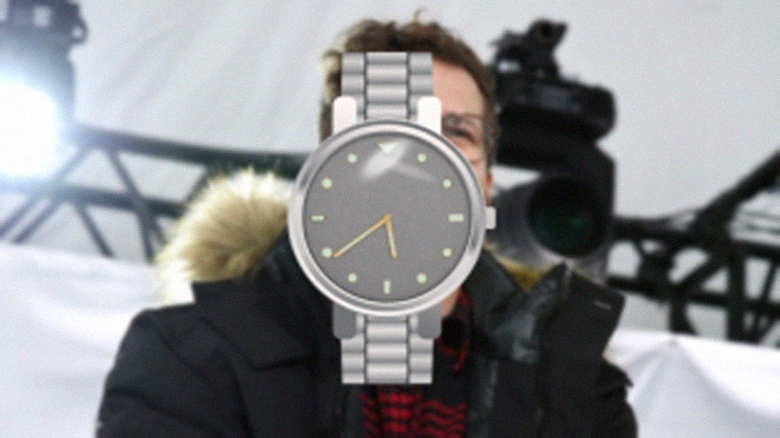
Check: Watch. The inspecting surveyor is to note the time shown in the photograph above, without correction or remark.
5:39
